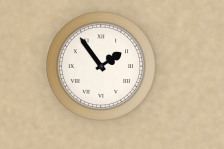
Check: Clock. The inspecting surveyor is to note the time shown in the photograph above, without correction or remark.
1:54
